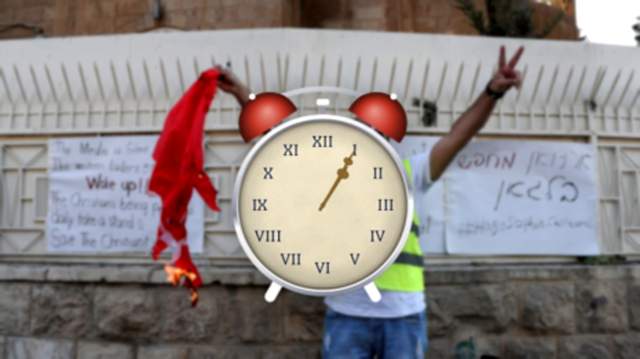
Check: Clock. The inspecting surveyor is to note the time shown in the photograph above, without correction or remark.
1:05
